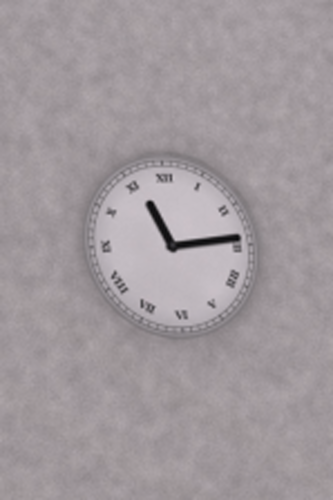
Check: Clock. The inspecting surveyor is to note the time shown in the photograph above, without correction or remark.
11:14
